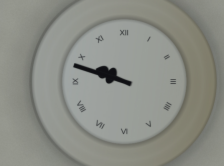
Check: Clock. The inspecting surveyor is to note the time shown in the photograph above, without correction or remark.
9:48
